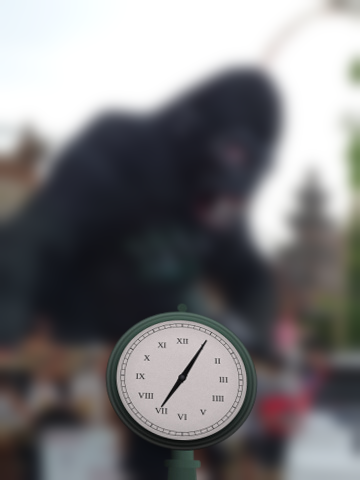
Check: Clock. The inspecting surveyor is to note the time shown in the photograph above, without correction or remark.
7:05
